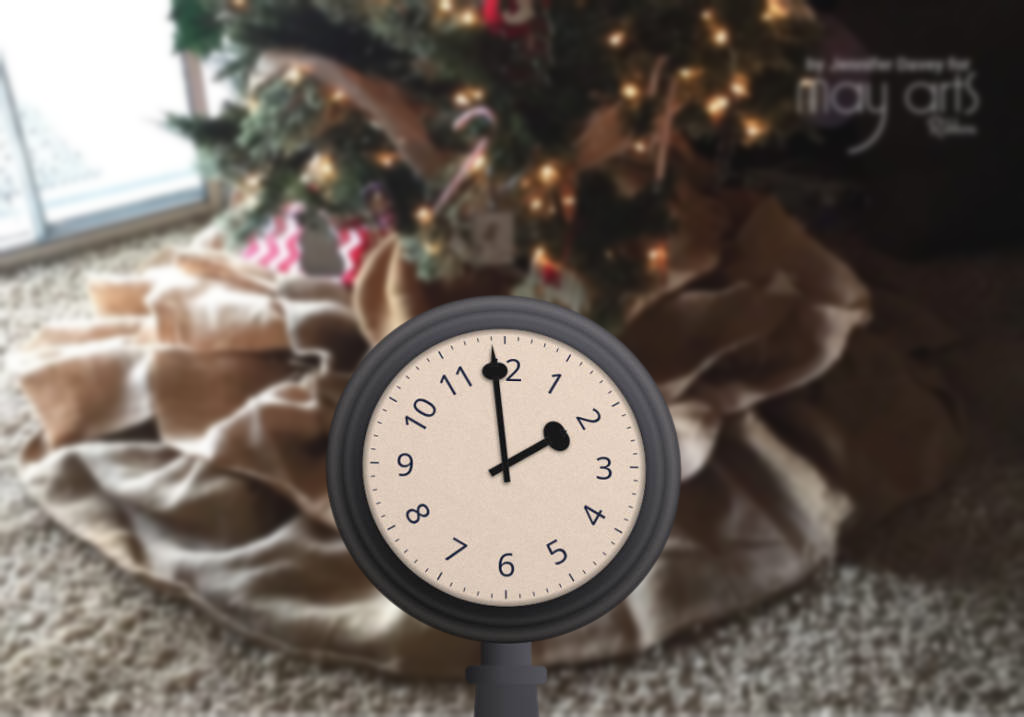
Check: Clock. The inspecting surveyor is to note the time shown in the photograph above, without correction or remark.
1:59
